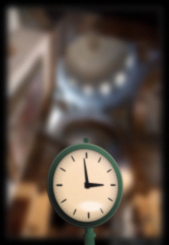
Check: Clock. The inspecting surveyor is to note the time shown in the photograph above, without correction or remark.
2:59
